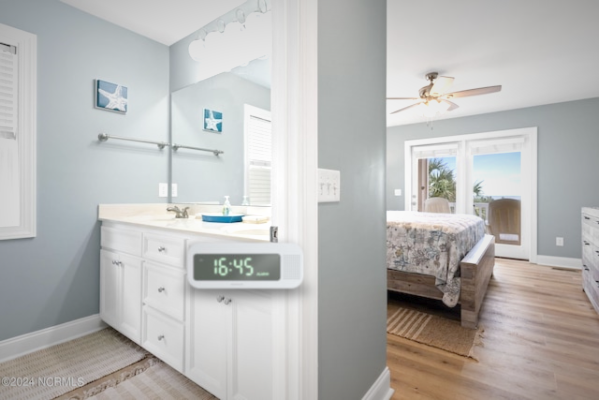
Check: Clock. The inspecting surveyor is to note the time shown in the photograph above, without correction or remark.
16:45
